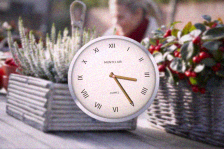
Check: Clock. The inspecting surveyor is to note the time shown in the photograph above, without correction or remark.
3:25
